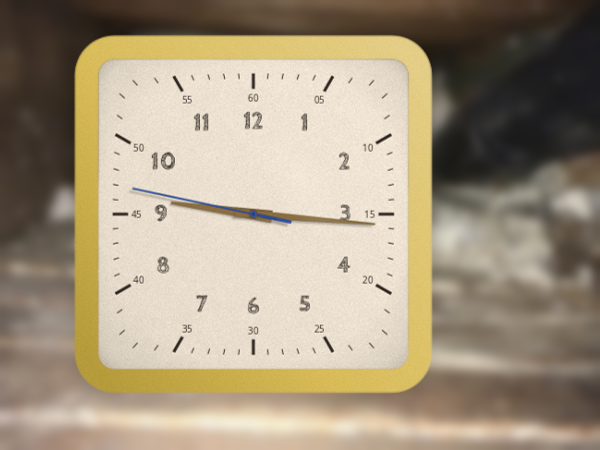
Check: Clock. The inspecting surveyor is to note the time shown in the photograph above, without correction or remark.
9:15:47
